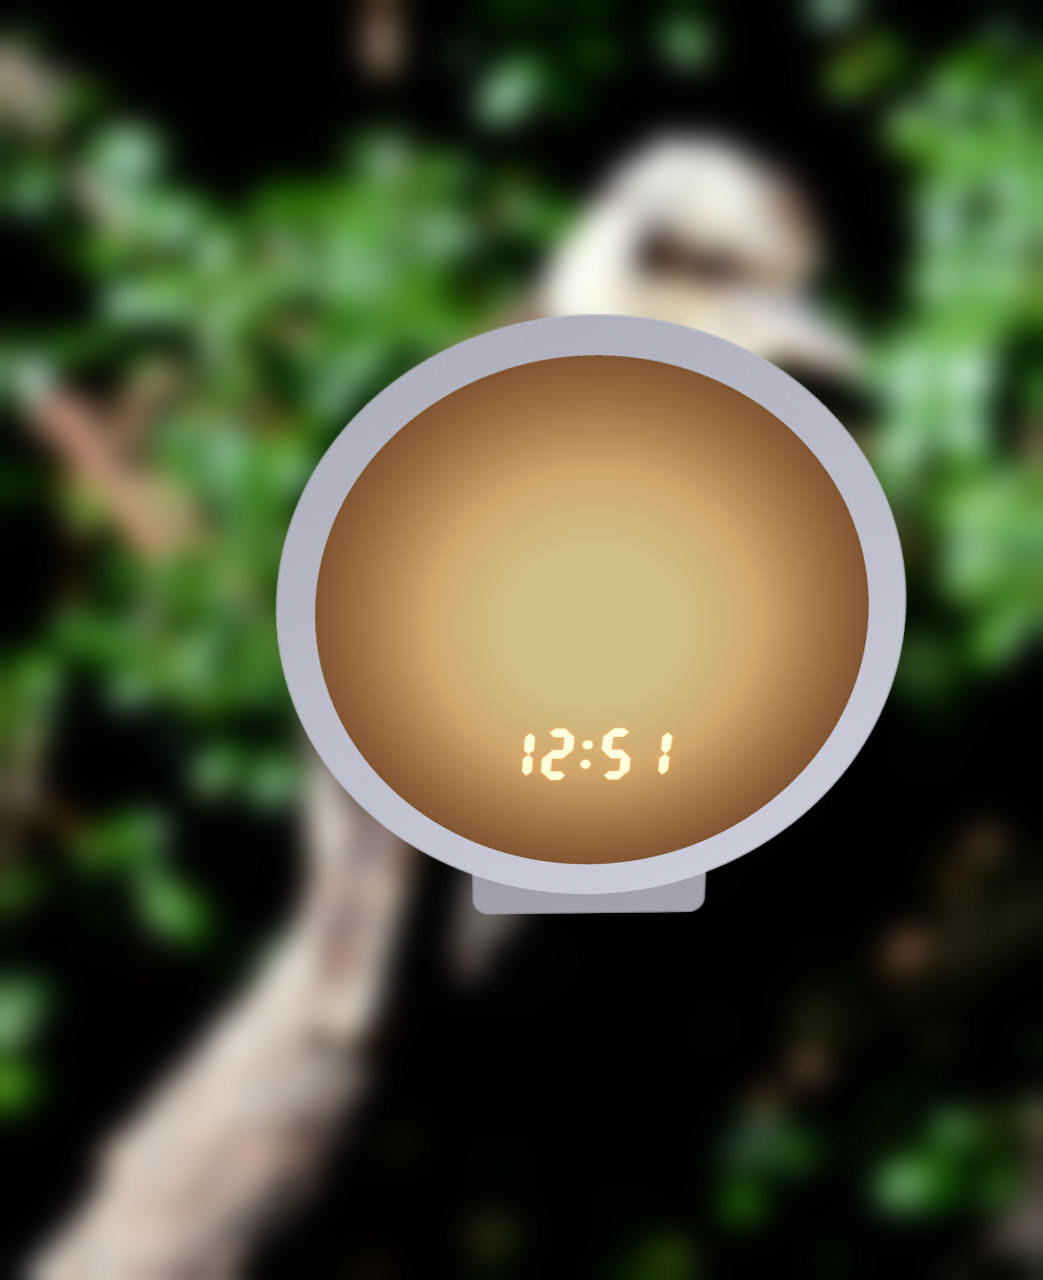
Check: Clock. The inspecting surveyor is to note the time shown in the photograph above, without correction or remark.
12:51
